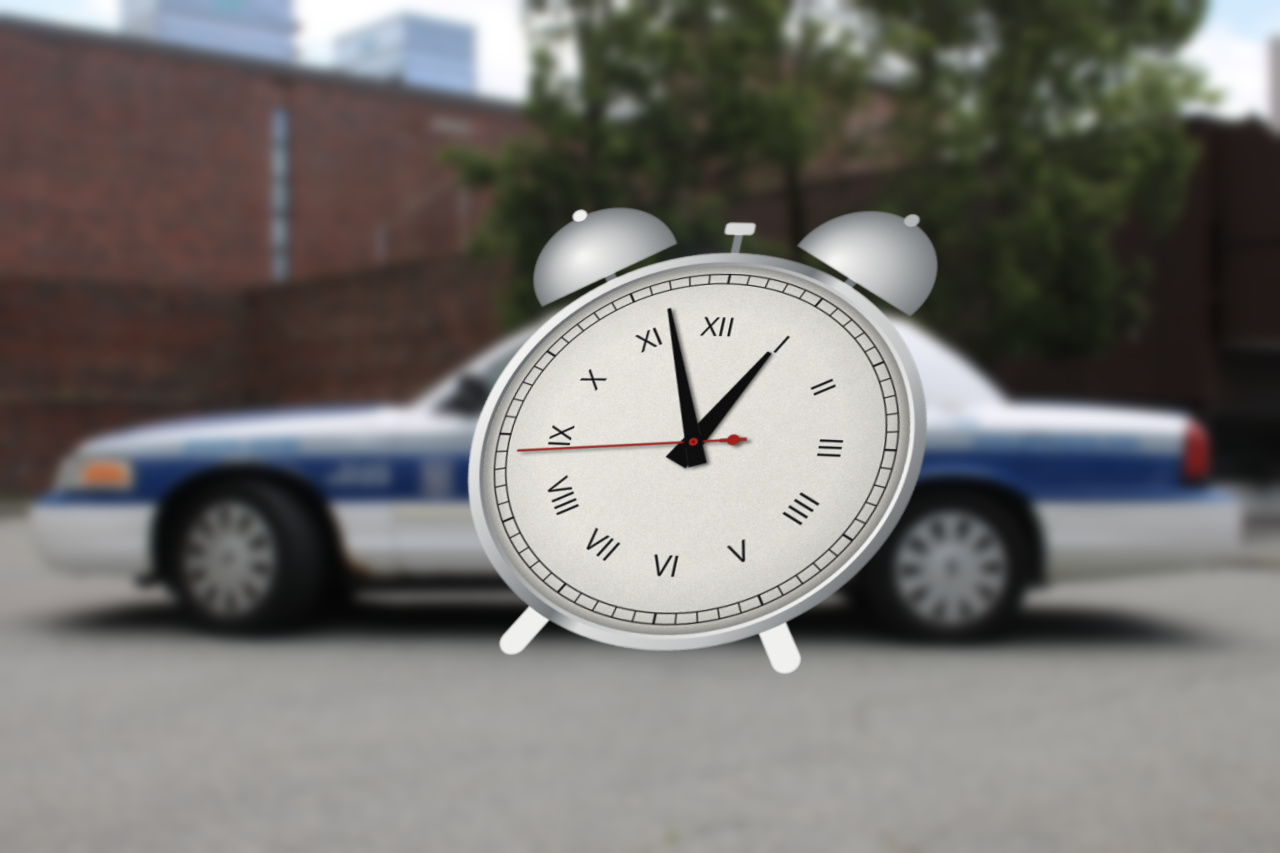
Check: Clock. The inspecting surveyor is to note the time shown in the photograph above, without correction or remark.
12:56:44
